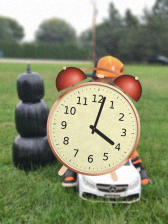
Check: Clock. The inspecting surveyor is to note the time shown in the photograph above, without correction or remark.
4:02
